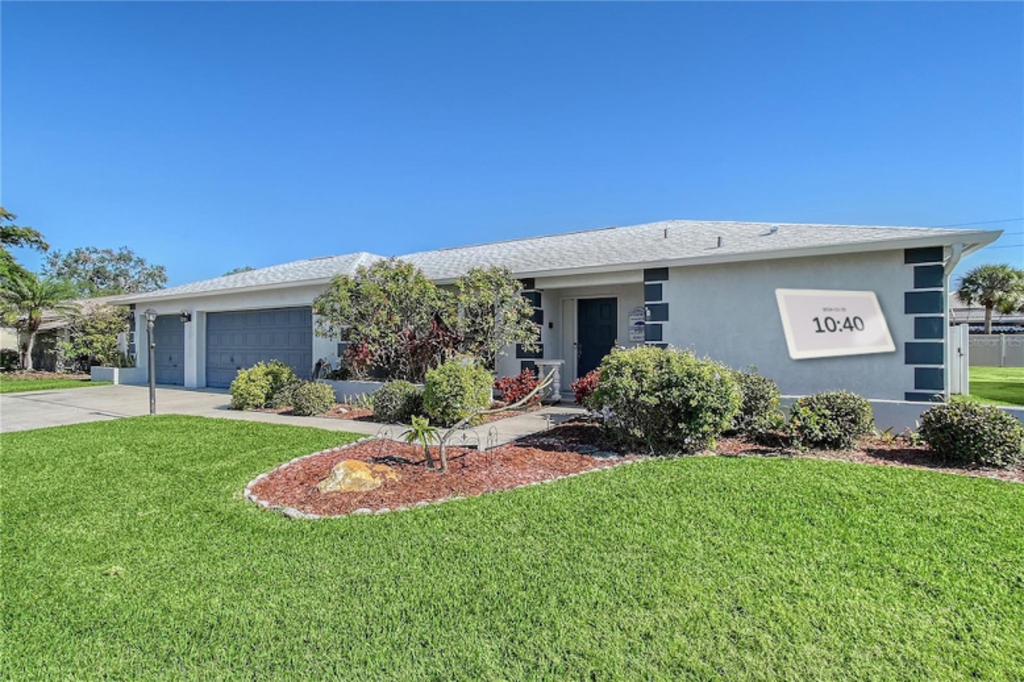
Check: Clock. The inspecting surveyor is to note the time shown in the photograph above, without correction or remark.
10:40
